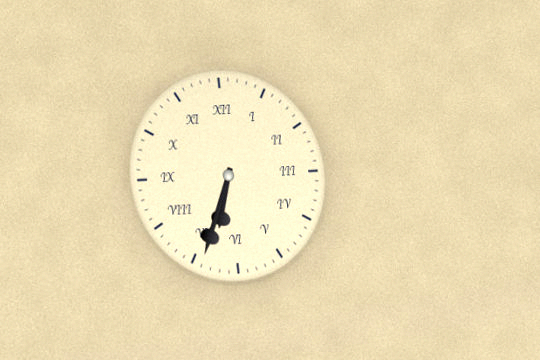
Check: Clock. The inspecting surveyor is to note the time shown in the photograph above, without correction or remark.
6:34
